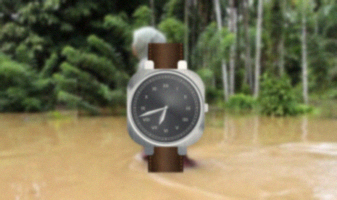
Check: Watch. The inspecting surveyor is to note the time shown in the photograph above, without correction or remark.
6:42
